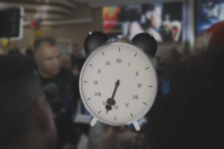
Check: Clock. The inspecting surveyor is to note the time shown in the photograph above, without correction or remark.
6:33
